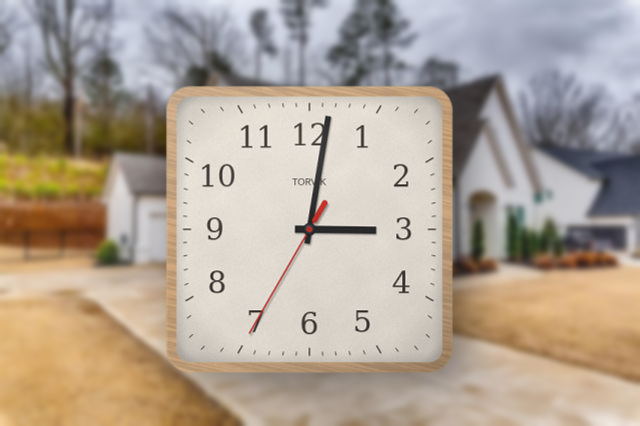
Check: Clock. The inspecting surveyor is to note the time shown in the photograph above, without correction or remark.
3:01:35
